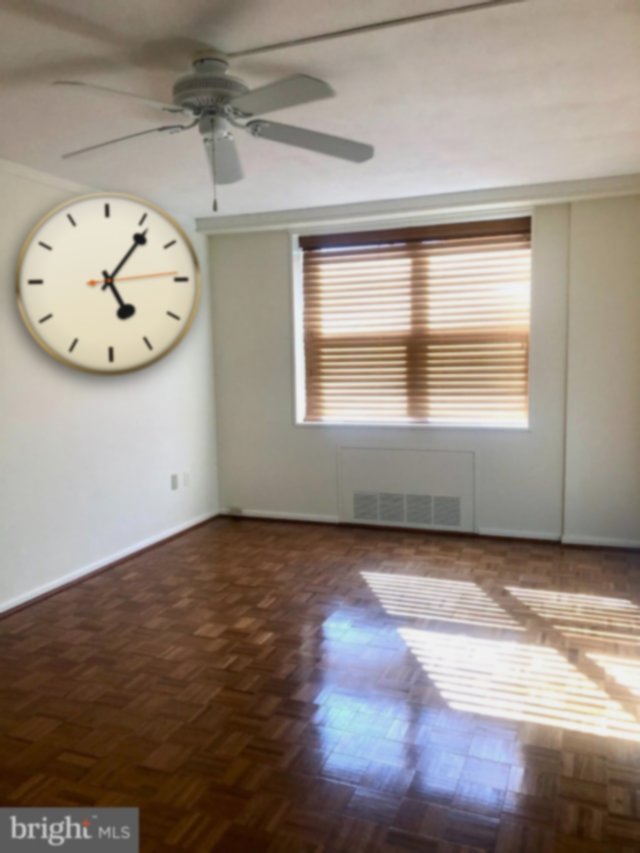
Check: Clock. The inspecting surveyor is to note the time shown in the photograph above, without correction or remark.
5:06:14
